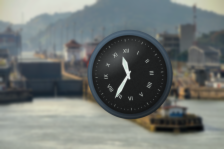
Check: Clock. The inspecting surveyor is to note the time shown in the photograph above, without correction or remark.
11:36
